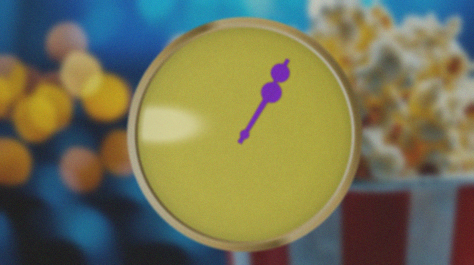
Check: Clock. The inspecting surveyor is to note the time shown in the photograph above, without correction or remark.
1:05
